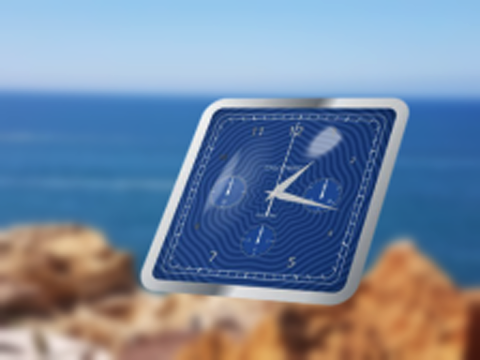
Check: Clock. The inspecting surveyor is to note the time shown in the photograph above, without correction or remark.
1:17
